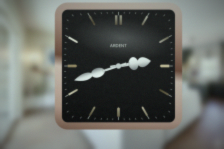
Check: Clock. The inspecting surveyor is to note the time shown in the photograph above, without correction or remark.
2:42
